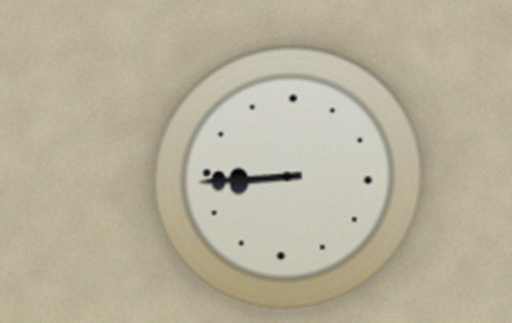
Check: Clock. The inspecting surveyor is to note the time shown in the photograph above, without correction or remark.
8:44
